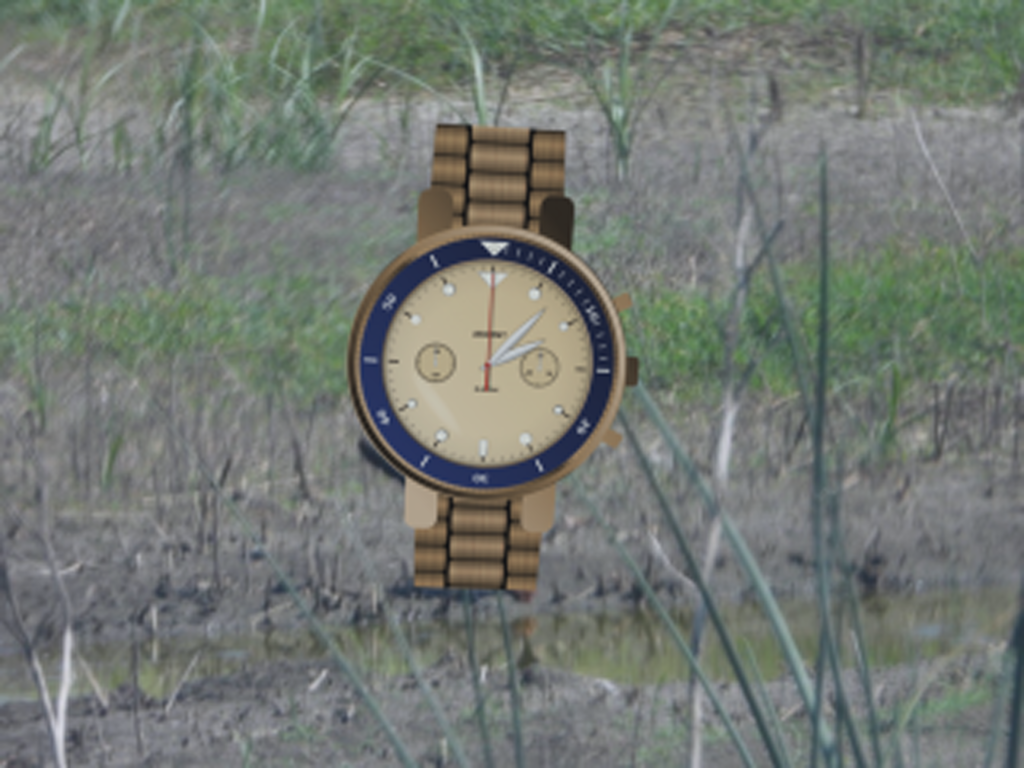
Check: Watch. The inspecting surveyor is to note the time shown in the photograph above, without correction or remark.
2:07
